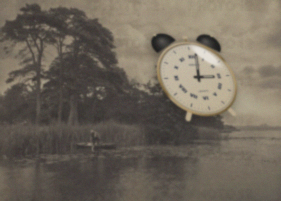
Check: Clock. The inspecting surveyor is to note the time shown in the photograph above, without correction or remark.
3:02
